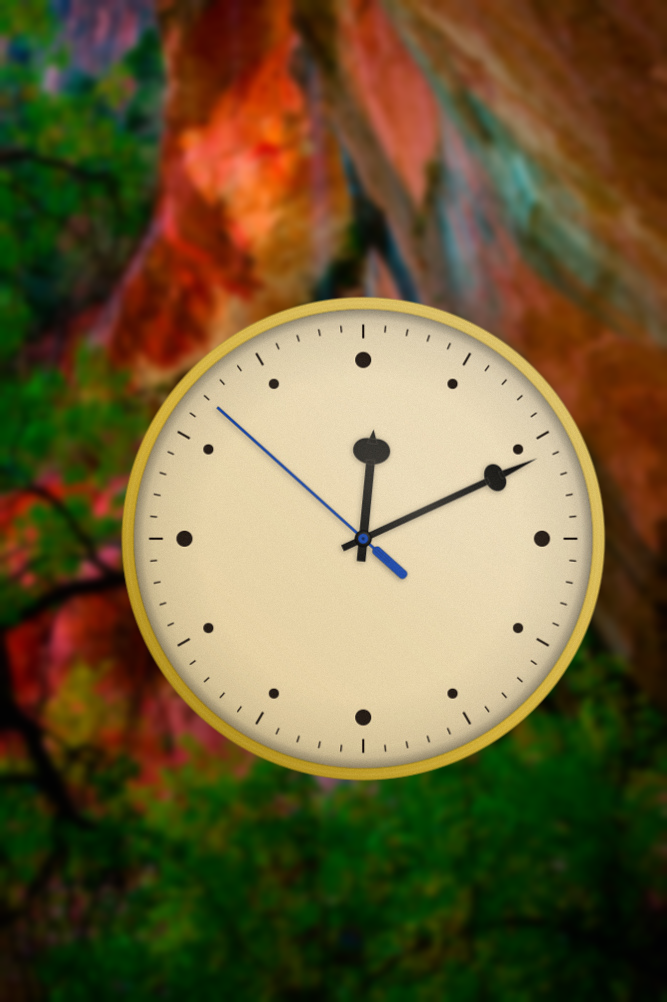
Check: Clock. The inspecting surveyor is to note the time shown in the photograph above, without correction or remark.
12:10:52
